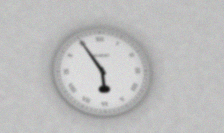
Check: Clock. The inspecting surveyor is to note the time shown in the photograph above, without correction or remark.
5:55
